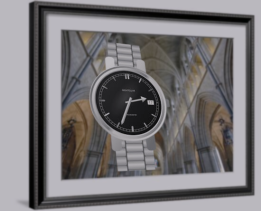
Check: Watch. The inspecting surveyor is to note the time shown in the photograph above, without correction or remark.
2:34
